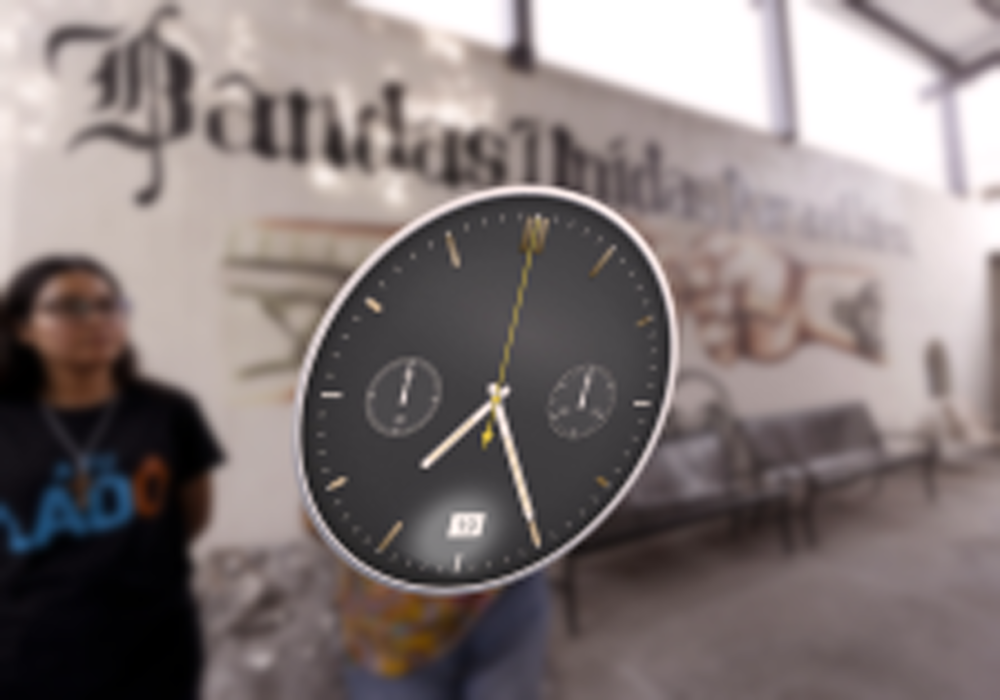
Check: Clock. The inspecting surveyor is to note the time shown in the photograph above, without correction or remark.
7:25
